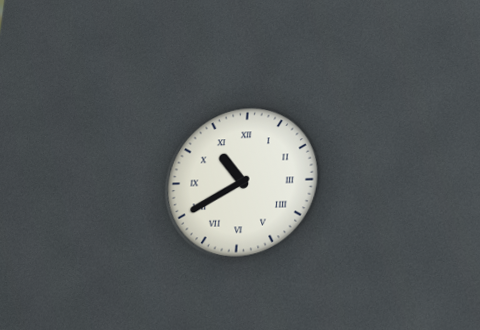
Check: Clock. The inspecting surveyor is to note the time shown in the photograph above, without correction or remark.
10:40
